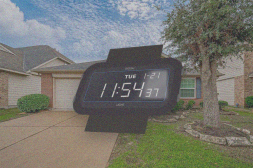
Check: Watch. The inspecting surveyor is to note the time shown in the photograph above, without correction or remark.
11:54:37
